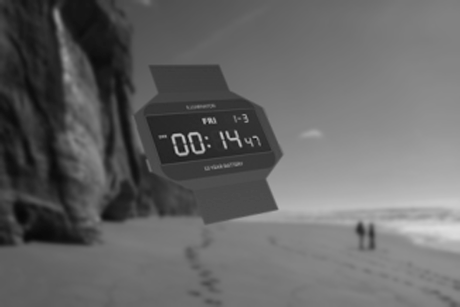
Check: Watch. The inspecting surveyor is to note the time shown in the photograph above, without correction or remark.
0:14:47
